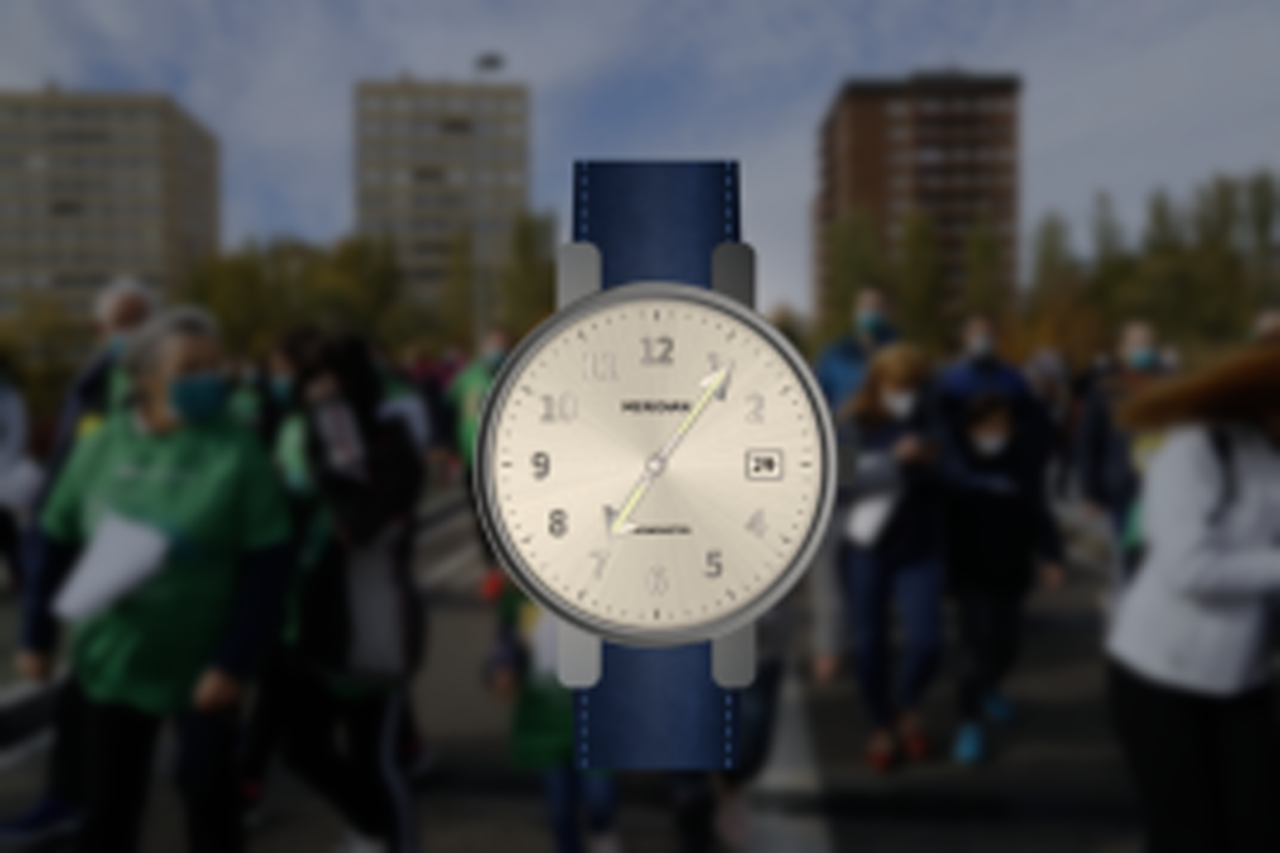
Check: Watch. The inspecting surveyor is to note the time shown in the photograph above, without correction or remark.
7:06
